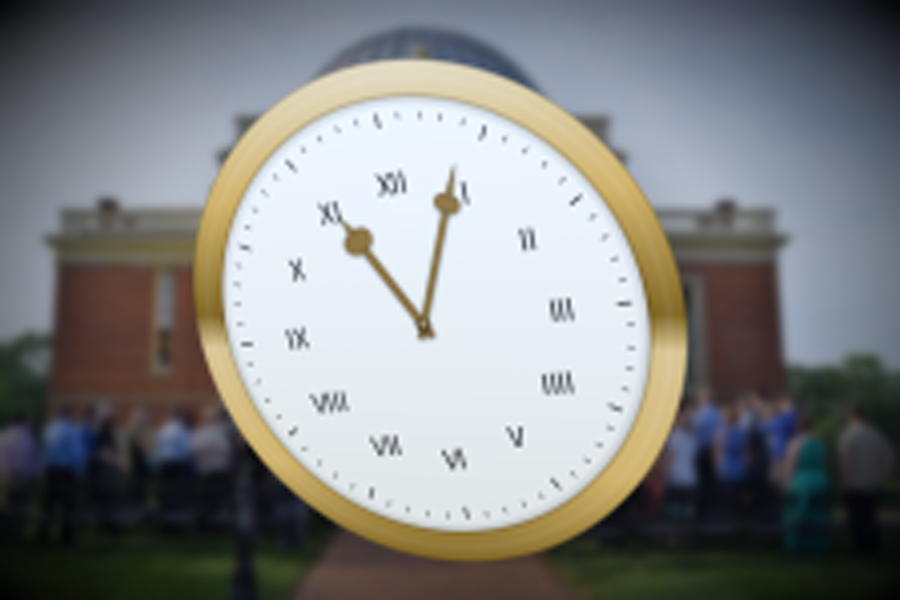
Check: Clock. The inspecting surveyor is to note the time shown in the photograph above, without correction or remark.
11:04
